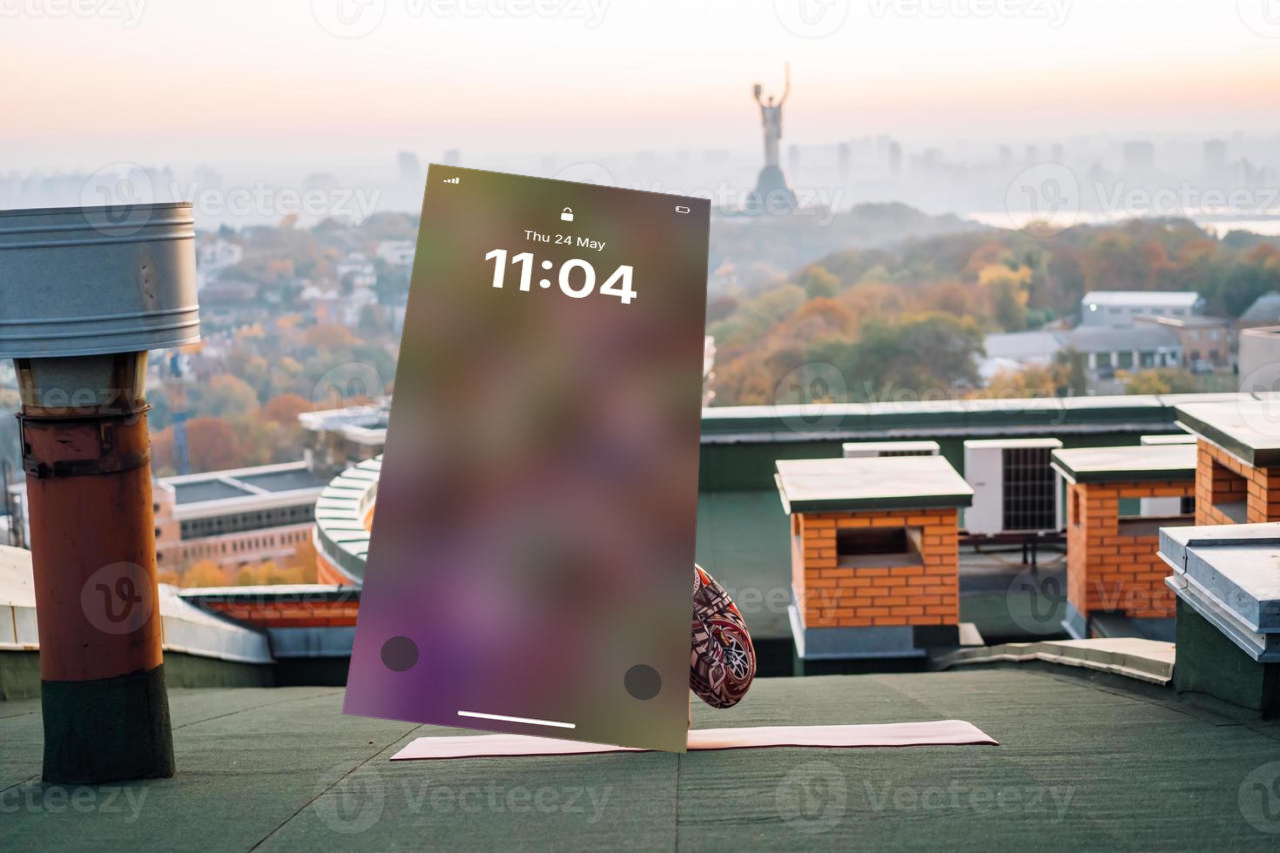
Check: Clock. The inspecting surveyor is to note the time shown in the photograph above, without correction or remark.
11:04
